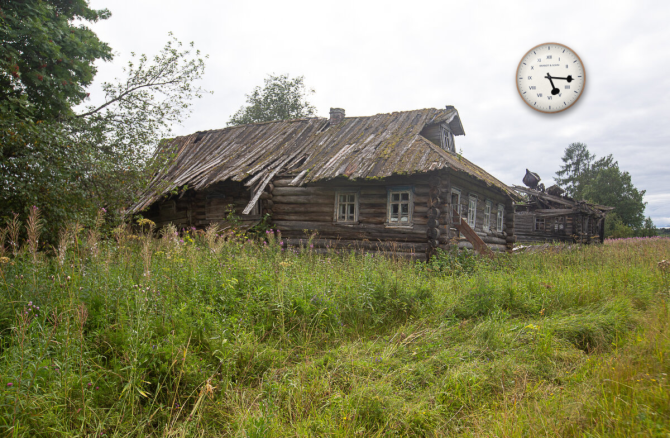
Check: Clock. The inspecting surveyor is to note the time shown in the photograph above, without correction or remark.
5:16
